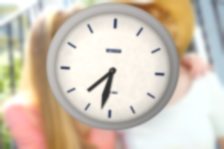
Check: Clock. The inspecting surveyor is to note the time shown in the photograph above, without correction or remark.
7:32
